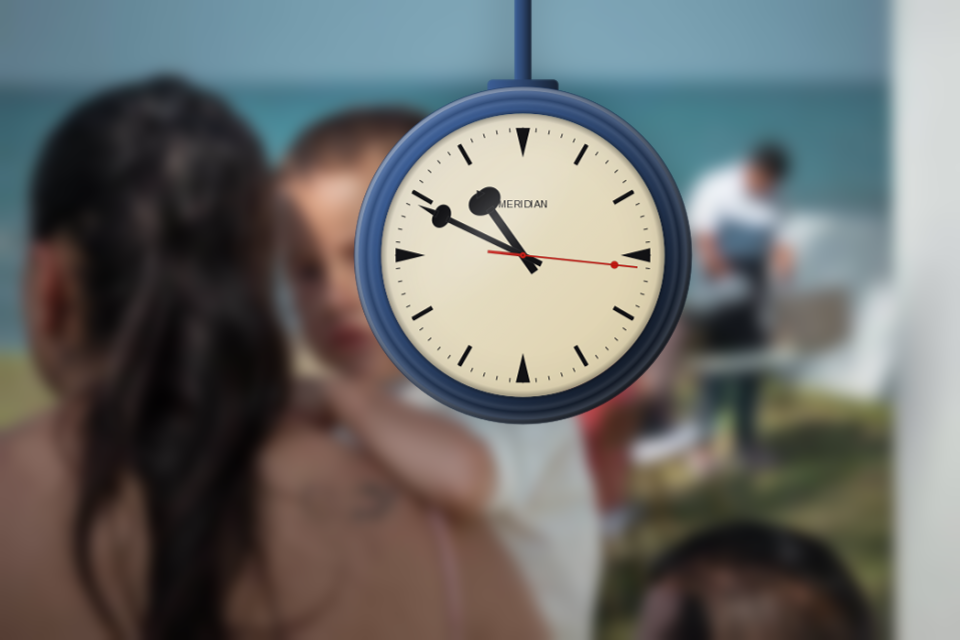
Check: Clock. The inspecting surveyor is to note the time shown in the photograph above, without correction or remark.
10:49:16
